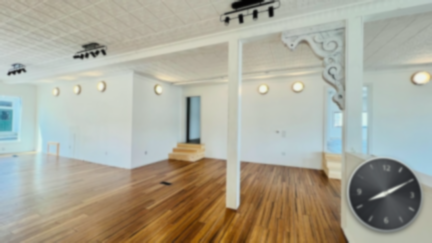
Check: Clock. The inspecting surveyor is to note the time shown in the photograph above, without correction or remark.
8:10
